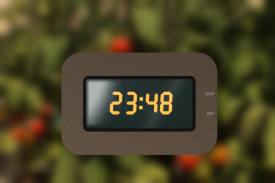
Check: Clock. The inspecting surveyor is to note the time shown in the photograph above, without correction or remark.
23:48
